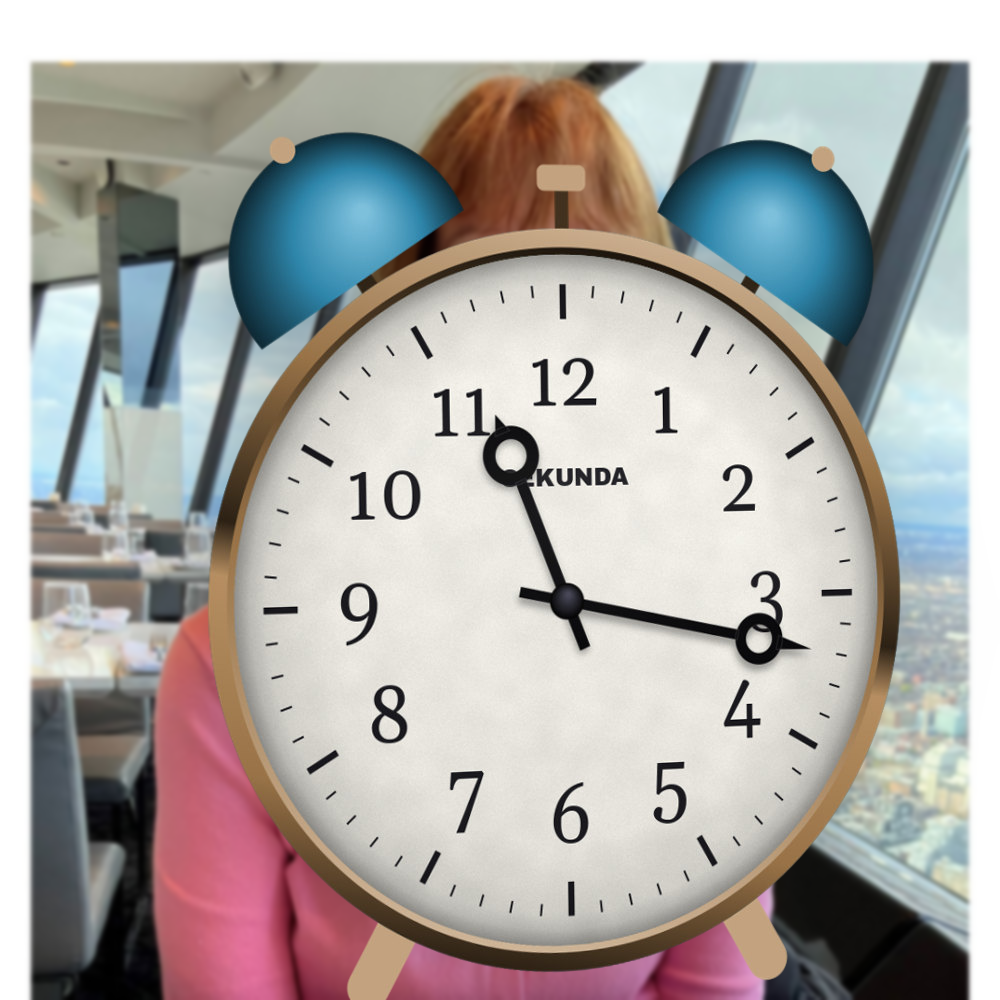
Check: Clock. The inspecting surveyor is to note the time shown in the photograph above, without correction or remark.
11:17
